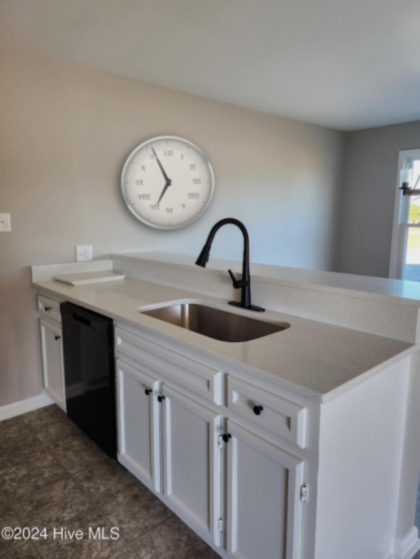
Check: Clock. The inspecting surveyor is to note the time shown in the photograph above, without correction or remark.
6:56
